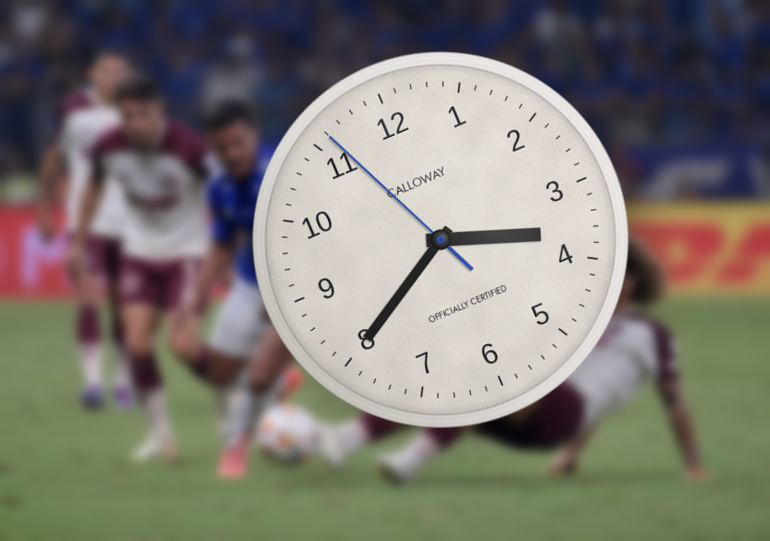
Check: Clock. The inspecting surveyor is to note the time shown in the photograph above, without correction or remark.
3:39:56
